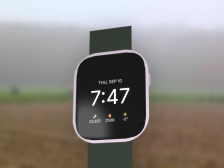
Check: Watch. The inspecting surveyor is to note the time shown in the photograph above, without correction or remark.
7:47
